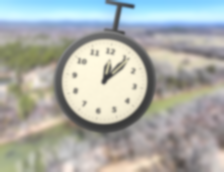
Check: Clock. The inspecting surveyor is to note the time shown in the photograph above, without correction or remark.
12:06
